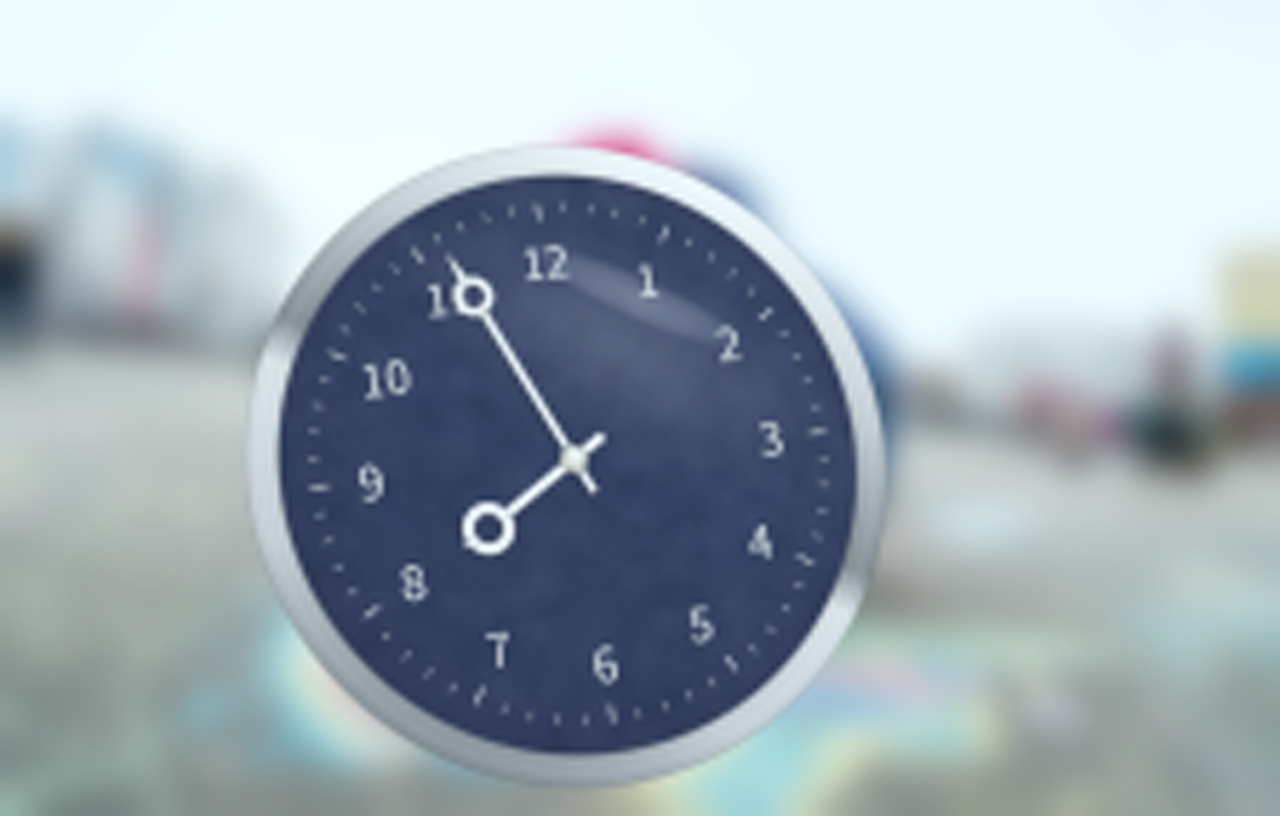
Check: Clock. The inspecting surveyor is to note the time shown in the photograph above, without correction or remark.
7:56
